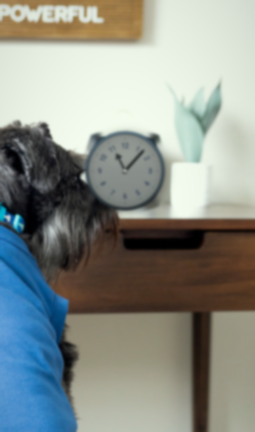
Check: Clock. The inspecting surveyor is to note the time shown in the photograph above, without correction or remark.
11:07
